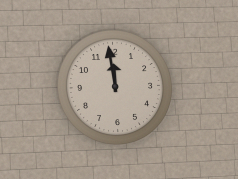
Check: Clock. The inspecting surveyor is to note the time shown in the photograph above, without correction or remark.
11:59
